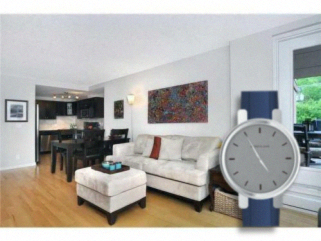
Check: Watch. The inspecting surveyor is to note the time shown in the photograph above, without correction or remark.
4:55
